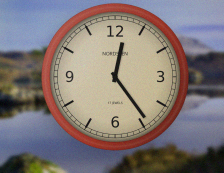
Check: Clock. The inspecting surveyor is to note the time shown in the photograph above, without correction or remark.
12:24
